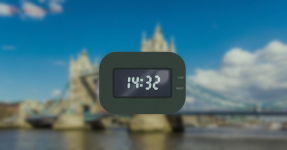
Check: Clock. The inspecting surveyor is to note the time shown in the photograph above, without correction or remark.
14:32
